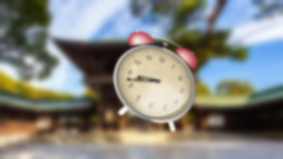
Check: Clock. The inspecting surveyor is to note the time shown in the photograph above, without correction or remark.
8:42
